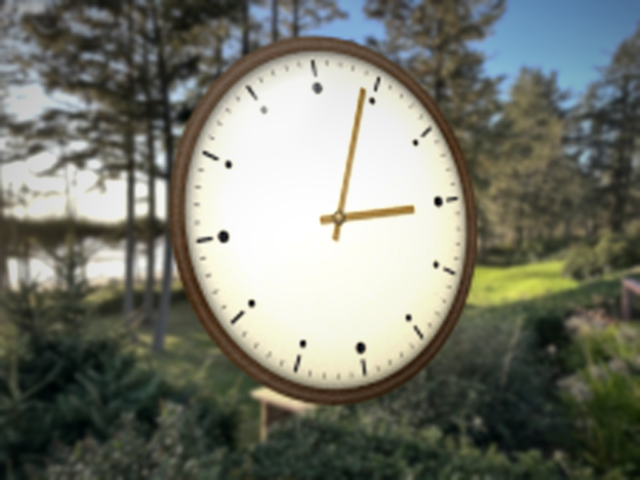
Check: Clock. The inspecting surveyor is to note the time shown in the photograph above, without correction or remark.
3:04
